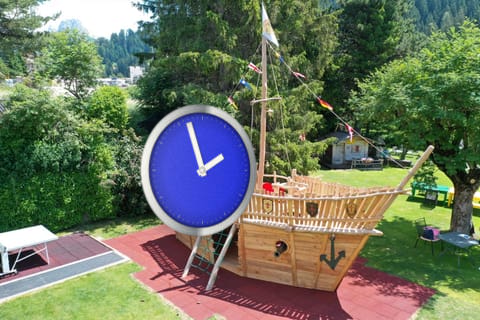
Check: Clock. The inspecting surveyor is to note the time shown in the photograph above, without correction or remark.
1:57
